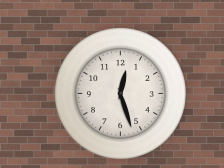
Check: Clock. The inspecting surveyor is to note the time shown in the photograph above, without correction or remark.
12:27
